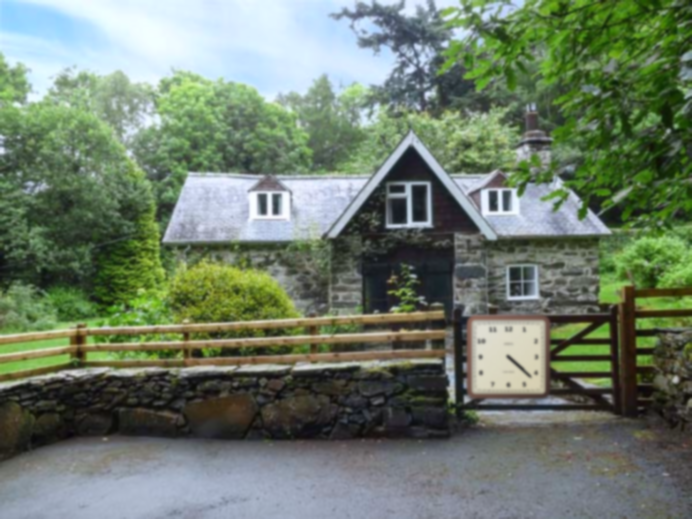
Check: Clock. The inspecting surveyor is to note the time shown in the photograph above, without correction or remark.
4:22
